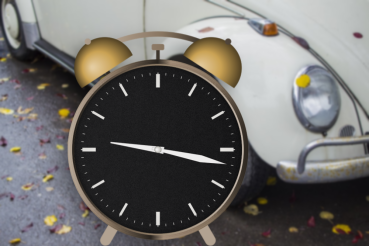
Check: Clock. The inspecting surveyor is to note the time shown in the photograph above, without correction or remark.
9:17
